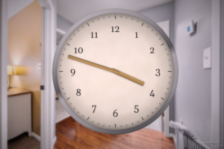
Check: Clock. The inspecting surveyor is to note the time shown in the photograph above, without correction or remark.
3:48
